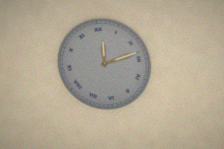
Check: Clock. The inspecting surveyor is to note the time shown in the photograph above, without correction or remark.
12:13
